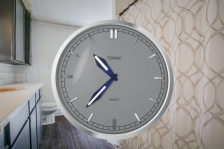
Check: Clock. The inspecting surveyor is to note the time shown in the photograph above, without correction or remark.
10:37
